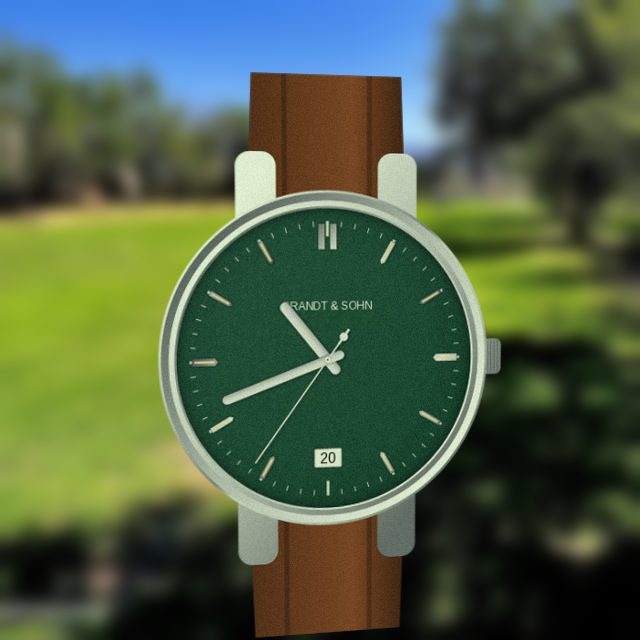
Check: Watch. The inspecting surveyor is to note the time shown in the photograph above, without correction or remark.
10:41:36
